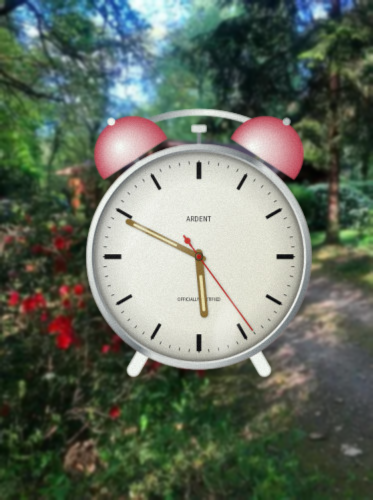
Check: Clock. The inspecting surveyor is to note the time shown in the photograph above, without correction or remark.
5:49:24
